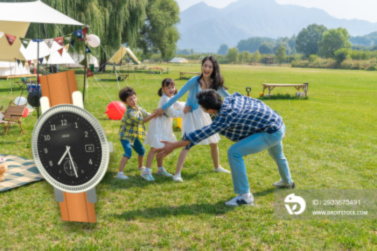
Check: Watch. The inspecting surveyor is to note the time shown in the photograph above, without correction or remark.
7:28
